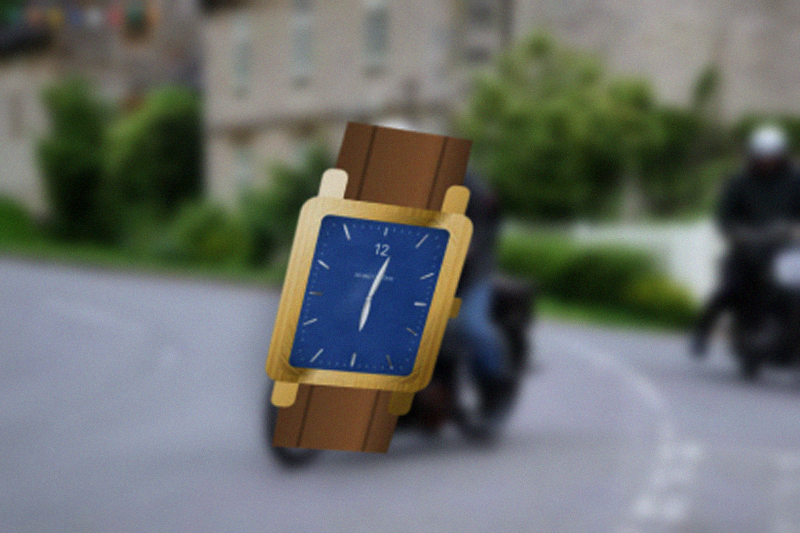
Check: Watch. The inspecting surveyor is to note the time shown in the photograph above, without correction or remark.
6:02
